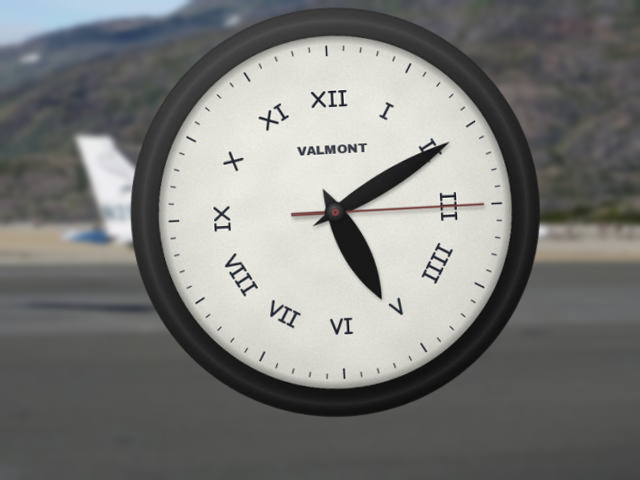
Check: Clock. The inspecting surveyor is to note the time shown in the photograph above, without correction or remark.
5:10:15
